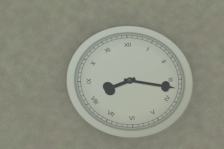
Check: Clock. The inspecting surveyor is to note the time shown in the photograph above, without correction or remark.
8:17
